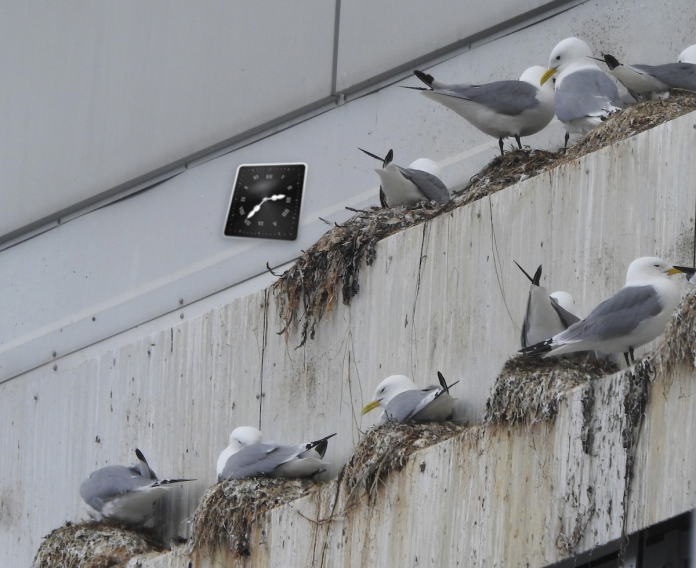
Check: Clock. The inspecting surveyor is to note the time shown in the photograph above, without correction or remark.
2:36
